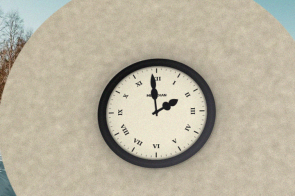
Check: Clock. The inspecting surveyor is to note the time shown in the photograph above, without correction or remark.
1:59
